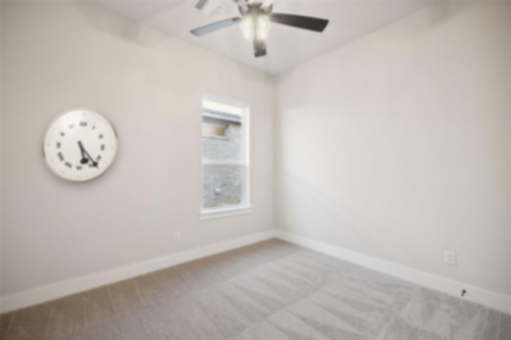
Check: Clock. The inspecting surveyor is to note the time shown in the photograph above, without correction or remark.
5:23
